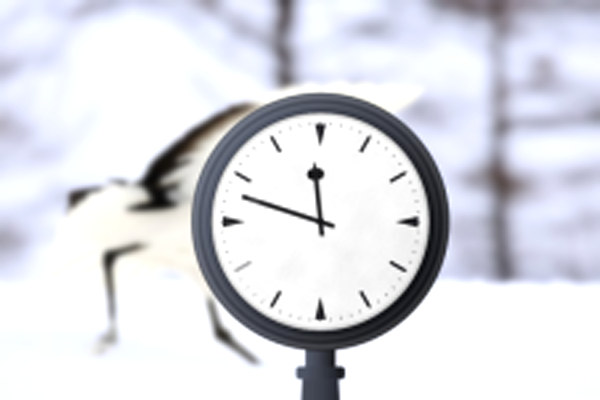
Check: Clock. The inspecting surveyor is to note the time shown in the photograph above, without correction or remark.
11:48
